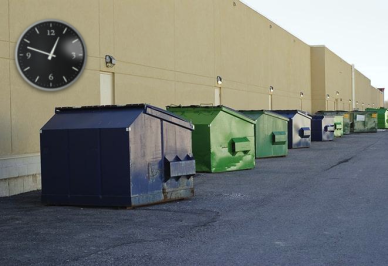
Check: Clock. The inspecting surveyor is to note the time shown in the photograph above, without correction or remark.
12:48
